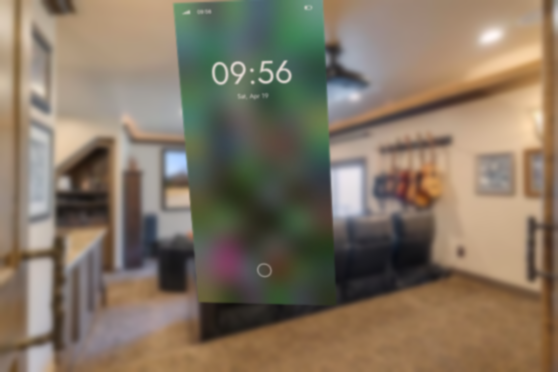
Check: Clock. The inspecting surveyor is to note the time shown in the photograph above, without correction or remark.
9:56
